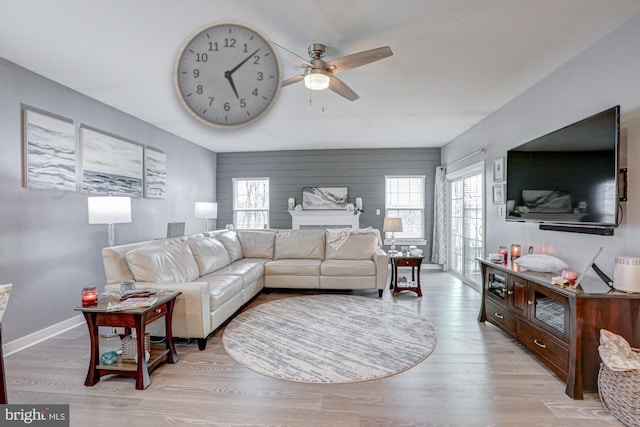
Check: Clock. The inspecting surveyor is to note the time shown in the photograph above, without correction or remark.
5:08
